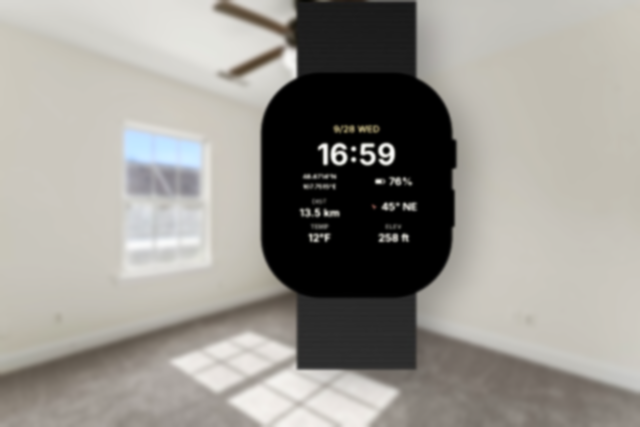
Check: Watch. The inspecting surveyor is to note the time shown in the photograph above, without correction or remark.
16:59
